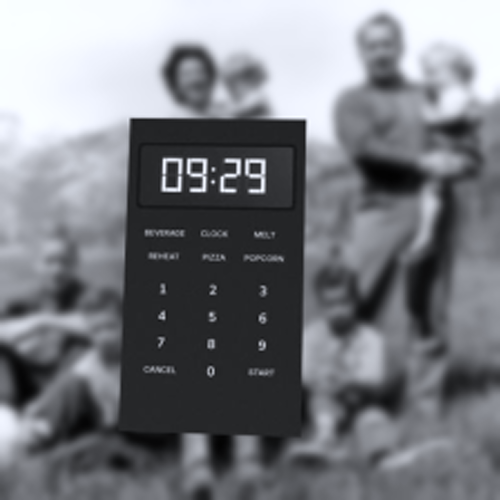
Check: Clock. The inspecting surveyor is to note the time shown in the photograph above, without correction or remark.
9:29
